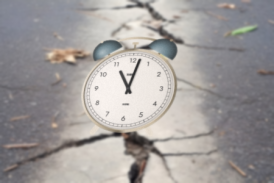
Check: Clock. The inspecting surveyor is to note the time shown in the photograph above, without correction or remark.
11:02
